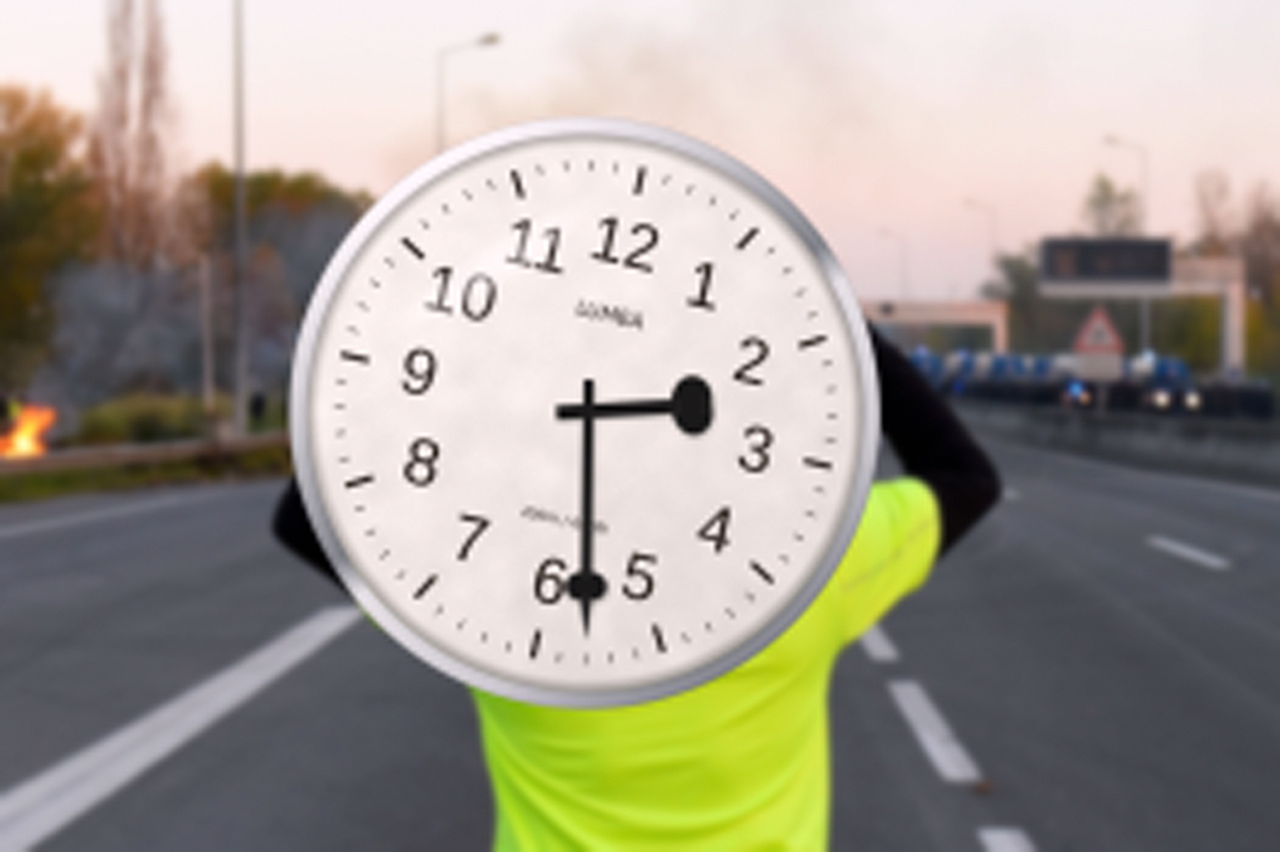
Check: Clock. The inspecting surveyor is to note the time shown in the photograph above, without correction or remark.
2:28
